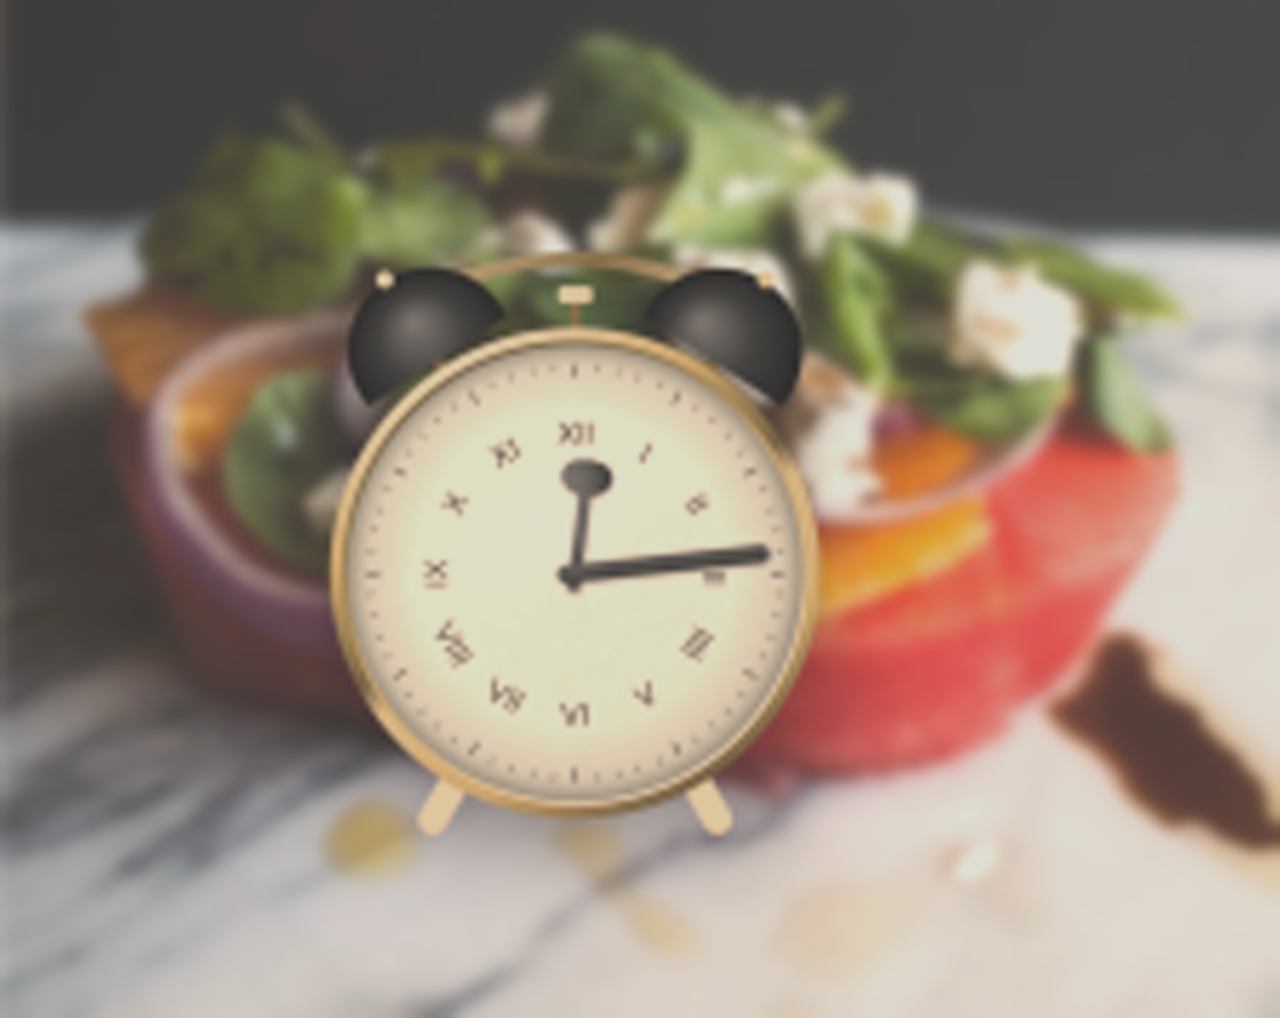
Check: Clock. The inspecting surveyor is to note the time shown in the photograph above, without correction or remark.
12:14
